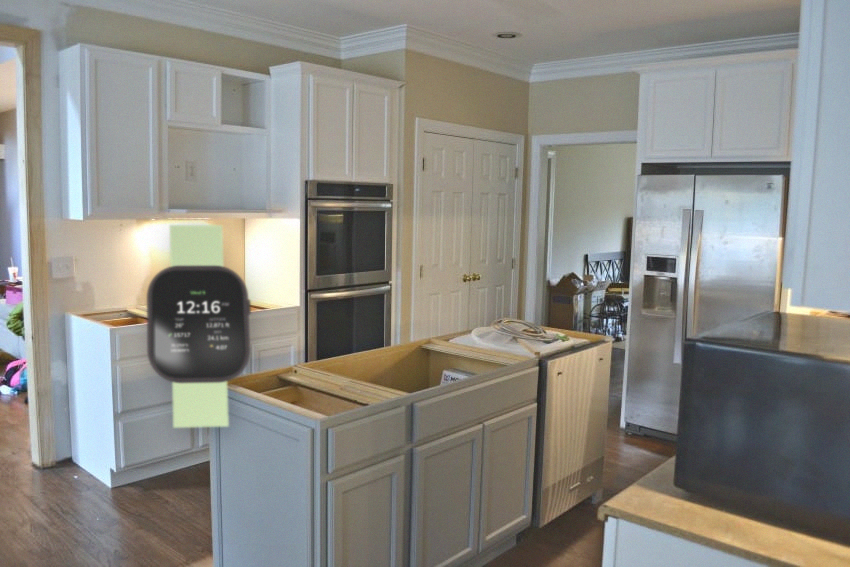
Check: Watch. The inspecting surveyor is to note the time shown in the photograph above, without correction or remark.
12:16
